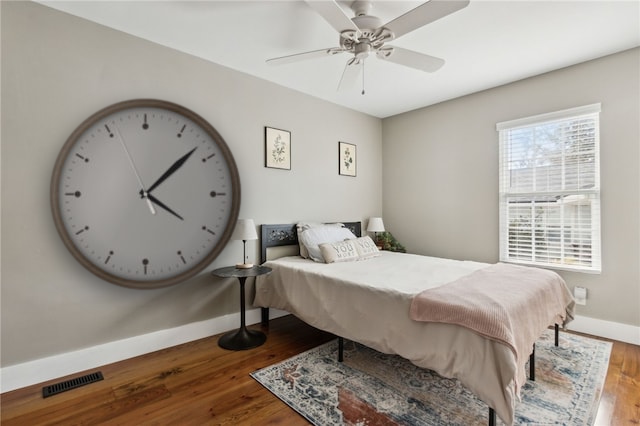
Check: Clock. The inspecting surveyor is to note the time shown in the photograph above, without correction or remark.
4:07:56
